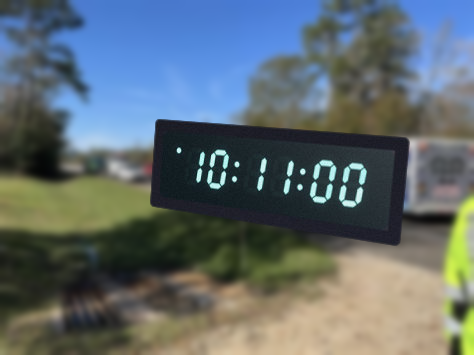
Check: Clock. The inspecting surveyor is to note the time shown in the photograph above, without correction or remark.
10:11:00
